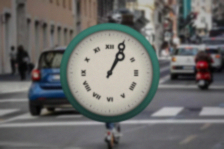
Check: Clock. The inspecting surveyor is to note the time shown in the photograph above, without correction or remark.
1:04
